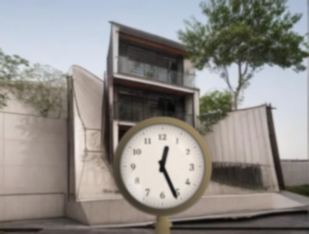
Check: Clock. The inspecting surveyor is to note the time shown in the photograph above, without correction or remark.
12:26
